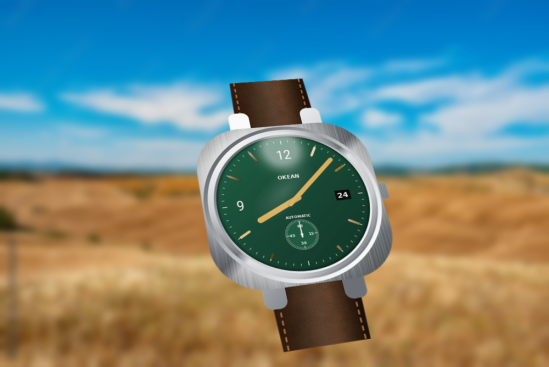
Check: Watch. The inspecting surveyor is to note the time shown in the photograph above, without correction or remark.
8:08
